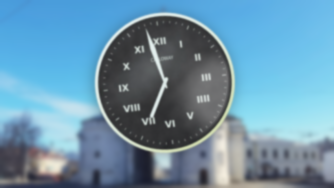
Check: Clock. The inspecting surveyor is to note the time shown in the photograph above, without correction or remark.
6:58
